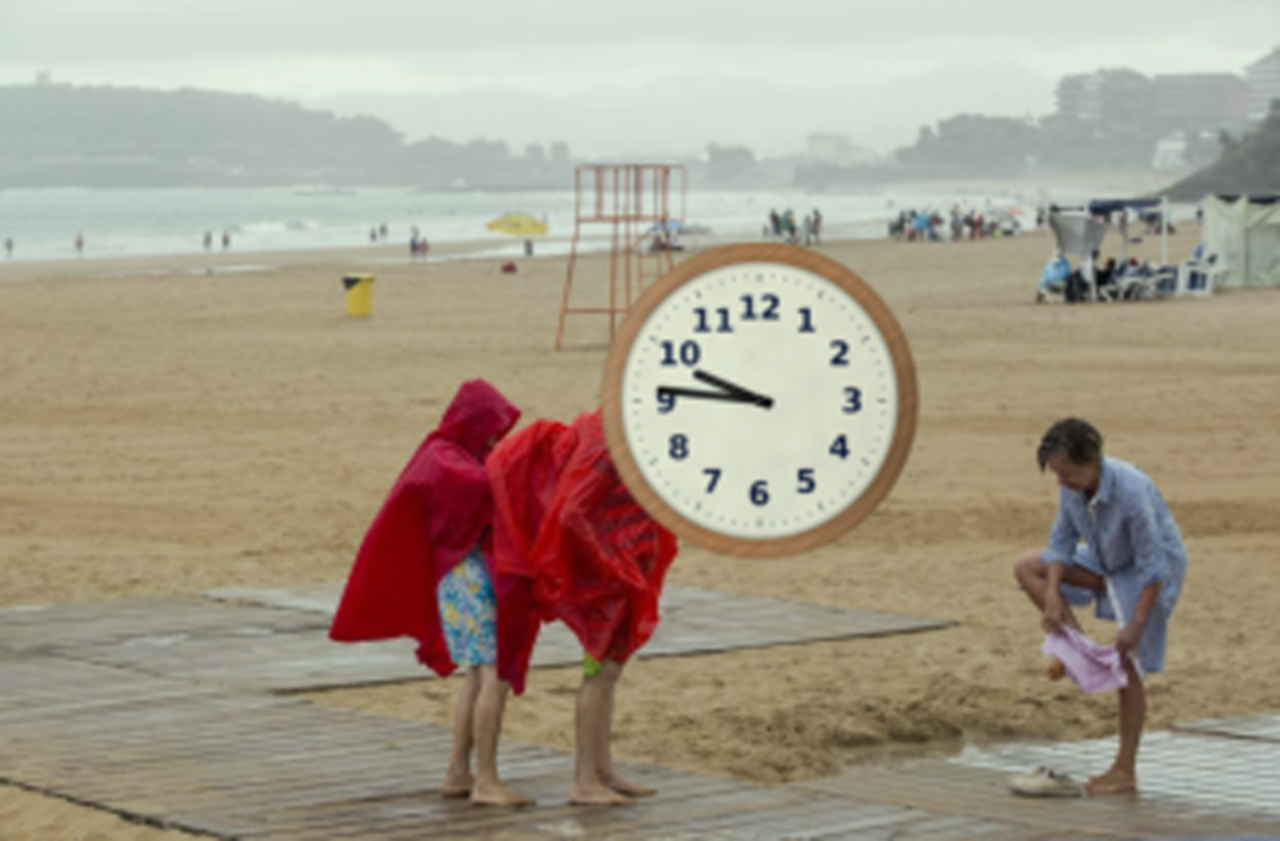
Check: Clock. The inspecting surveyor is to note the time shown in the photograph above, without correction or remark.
9:46
